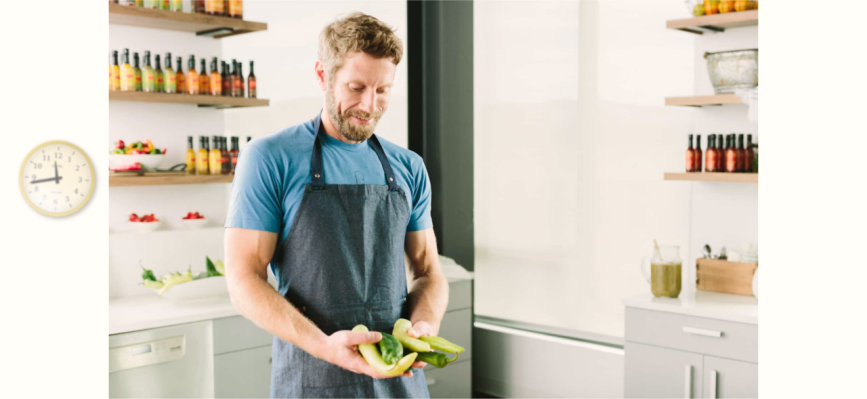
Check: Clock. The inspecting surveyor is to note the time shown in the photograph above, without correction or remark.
11:43
